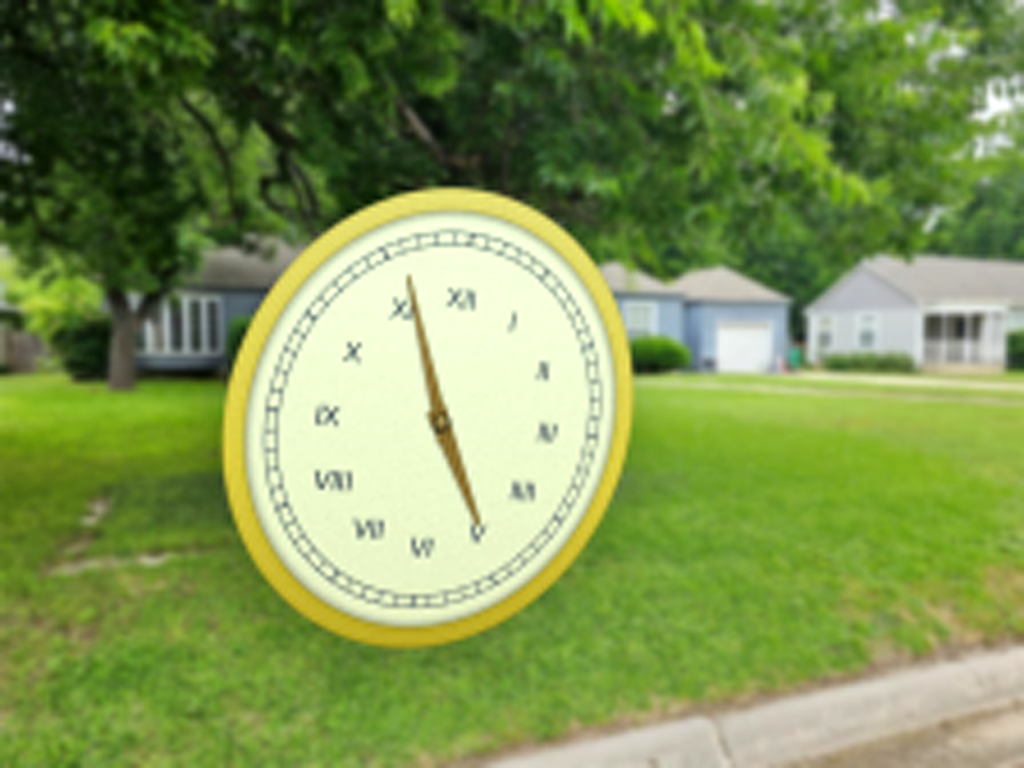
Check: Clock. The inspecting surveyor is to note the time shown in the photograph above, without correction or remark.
4:56
